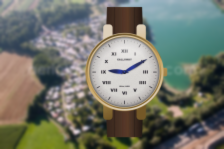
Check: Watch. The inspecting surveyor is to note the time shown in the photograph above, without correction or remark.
9:10
